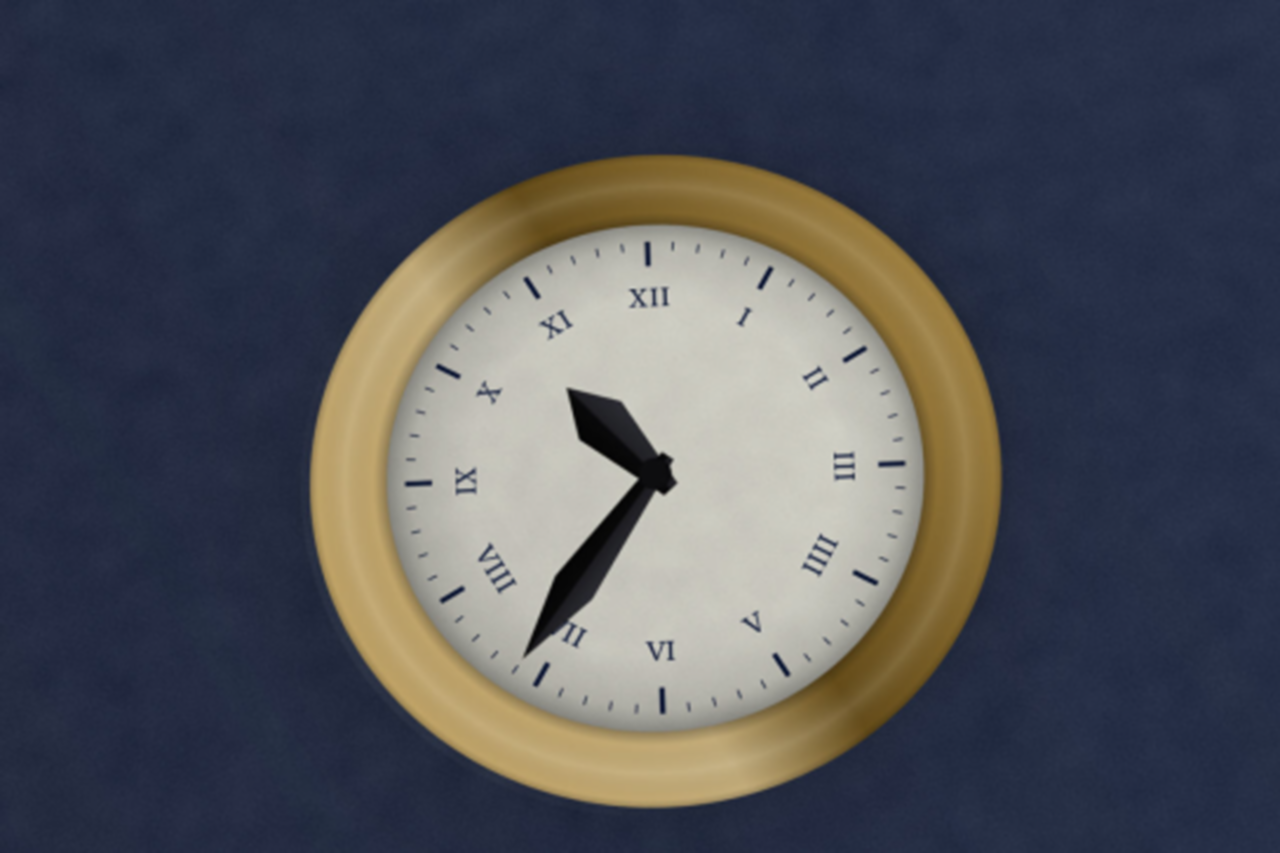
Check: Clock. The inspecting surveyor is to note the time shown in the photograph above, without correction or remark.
10:36
